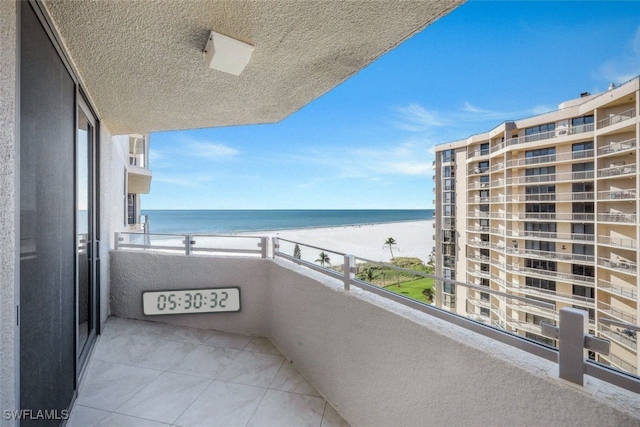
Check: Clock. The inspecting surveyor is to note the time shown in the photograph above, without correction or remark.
5:30:32
